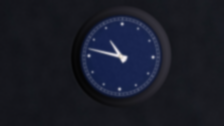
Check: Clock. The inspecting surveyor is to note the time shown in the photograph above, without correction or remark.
10:47
